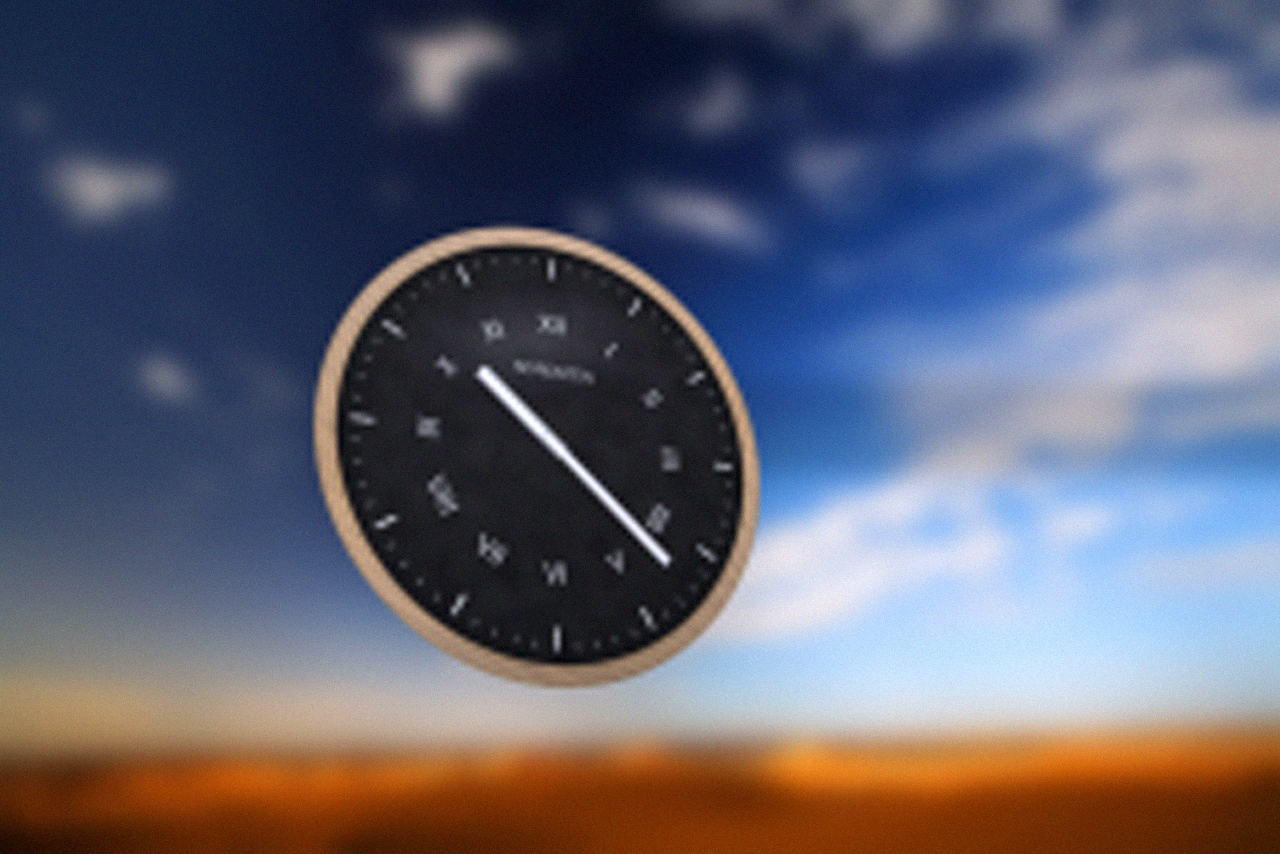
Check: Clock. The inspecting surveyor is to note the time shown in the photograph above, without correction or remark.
10:22
